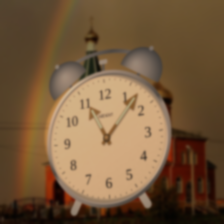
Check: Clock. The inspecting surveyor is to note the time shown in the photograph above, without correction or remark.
11:07
